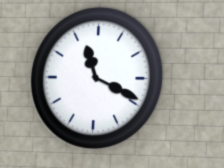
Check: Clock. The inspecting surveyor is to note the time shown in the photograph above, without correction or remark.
11:19
